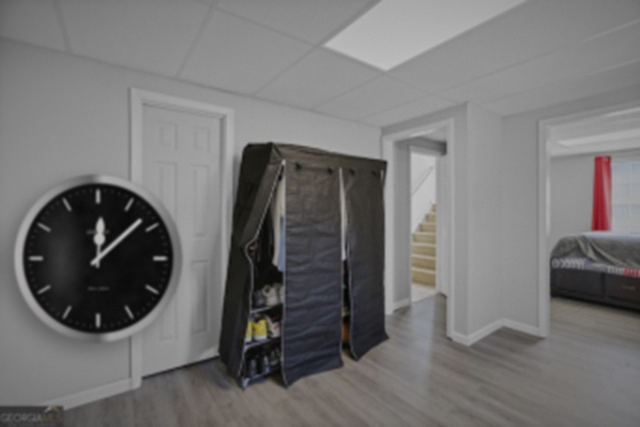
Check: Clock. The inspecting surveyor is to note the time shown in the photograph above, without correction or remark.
12:08
